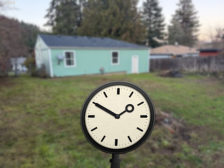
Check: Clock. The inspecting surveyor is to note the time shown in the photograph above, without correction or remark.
1:50
